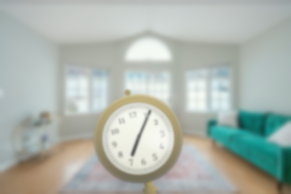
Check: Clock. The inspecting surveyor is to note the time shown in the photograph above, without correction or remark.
7:06
